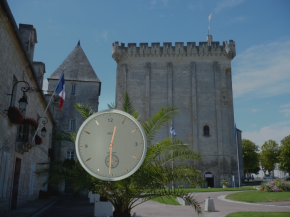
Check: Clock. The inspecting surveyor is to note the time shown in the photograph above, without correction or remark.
12:31
